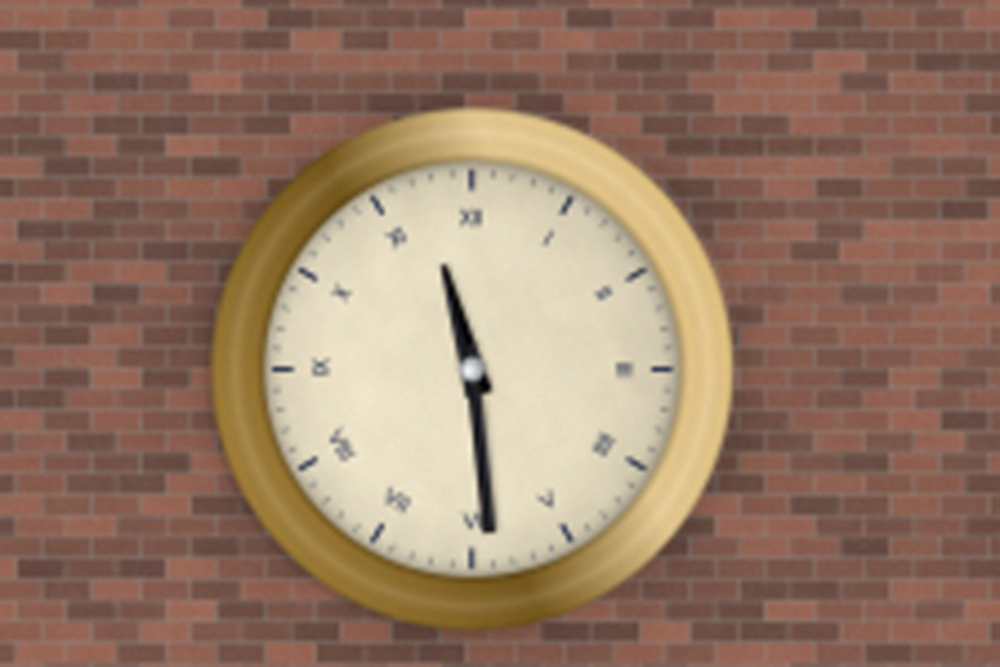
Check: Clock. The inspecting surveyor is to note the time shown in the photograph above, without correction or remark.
11:29
